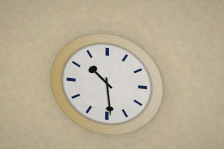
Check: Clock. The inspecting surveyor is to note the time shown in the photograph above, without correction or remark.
10:29
